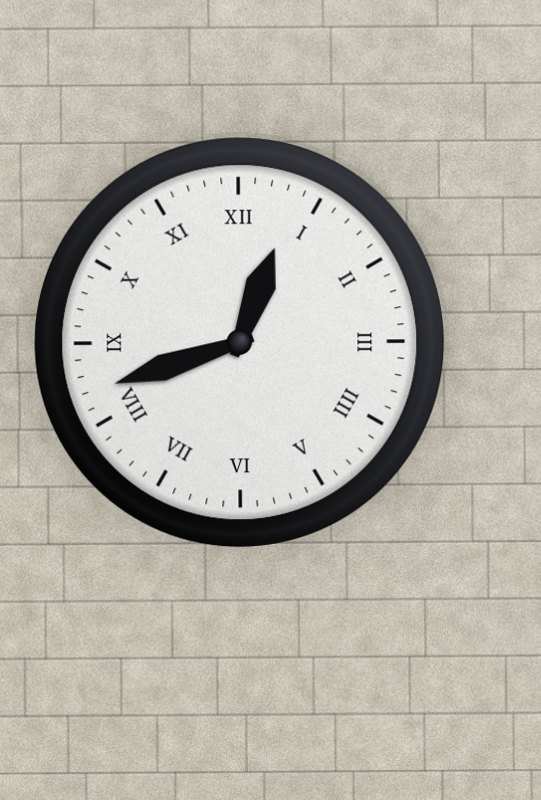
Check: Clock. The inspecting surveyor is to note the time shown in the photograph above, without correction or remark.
12:42
